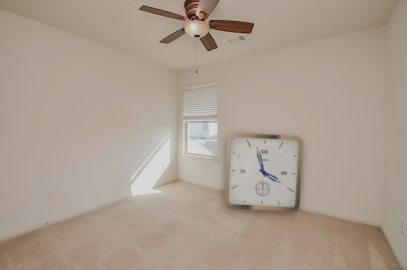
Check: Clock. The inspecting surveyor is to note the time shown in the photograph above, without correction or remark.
3:57
